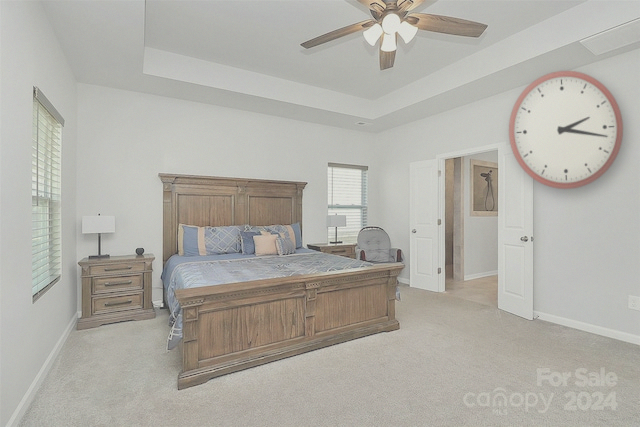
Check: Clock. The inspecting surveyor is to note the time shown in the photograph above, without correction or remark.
2:17
